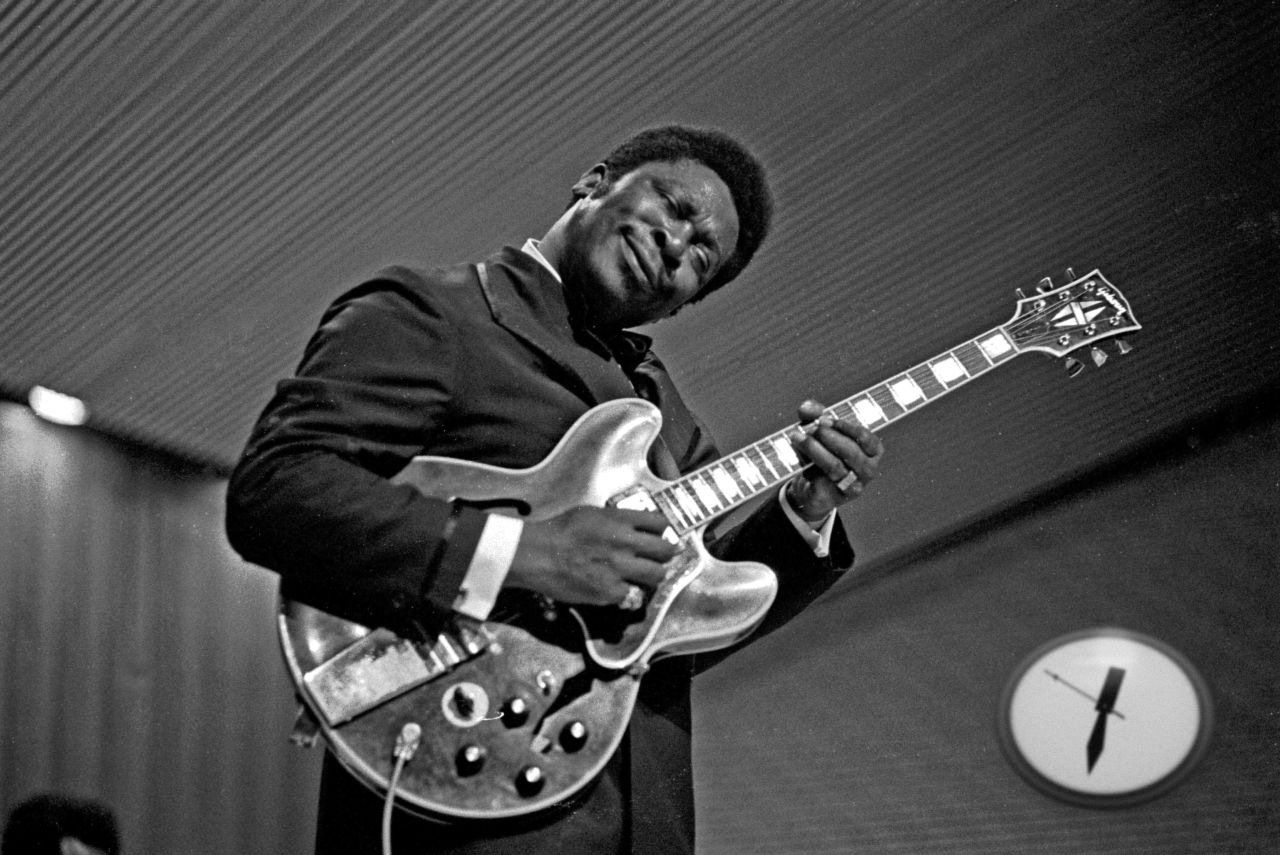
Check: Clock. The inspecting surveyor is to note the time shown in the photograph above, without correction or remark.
12:31:51
